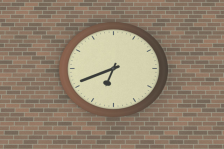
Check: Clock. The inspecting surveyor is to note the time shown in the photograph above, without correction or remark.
6:41
